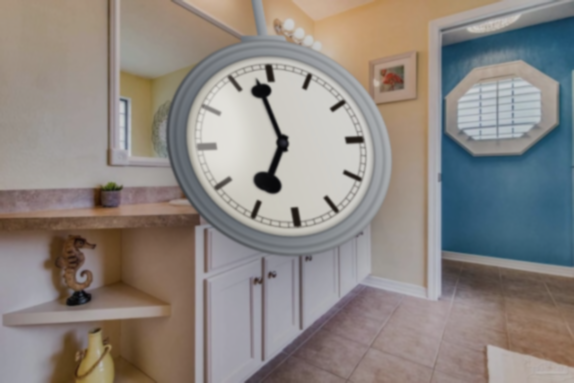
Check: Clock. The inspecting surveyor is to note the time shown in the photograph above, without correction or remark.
6:58
